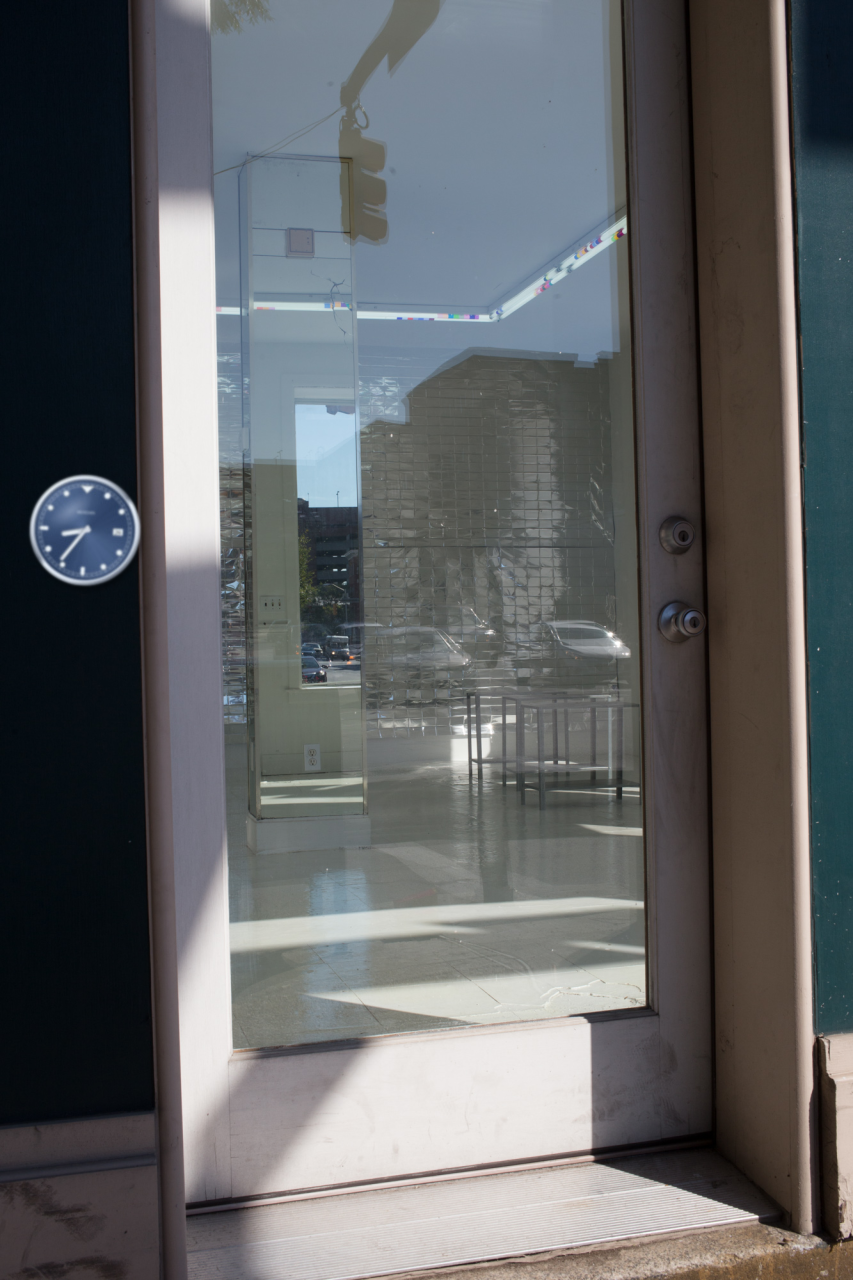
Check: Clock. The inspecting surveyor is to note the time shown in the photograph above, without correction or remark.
8:36
